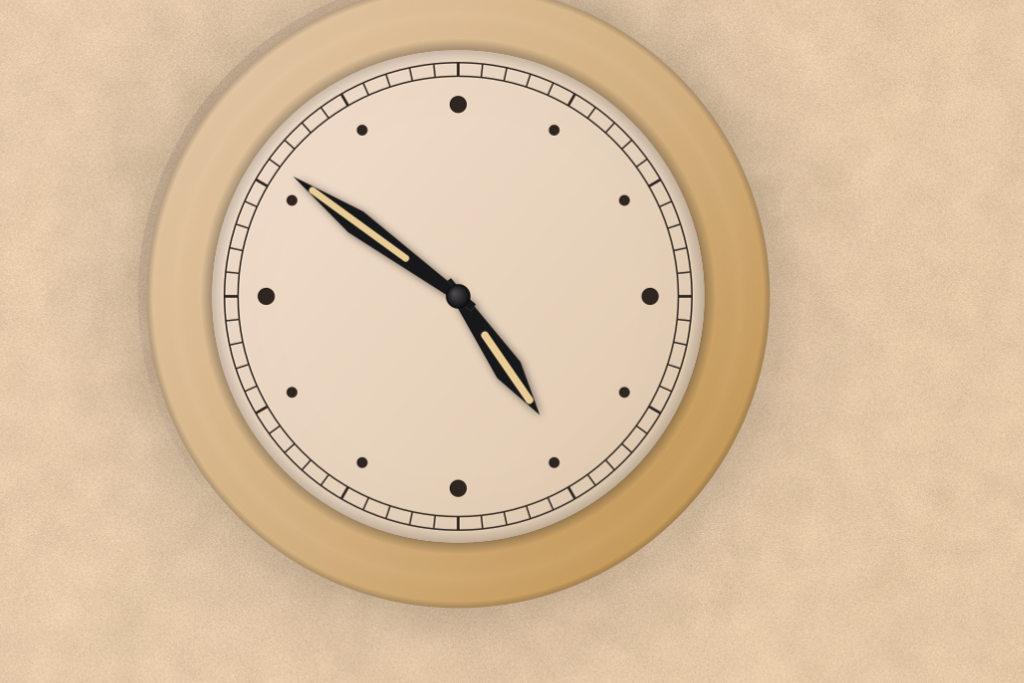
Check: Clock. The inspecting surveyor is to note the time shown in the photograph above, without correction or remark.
4:51
